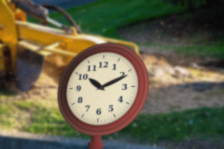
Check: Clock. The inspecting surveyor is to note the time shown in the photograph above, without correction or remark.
10:11
